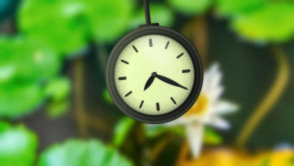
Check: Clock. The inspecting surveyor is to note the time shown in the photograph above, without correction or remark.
7:20
